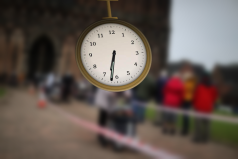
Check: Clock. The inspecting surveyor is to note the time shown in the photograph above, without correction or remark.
6:32
